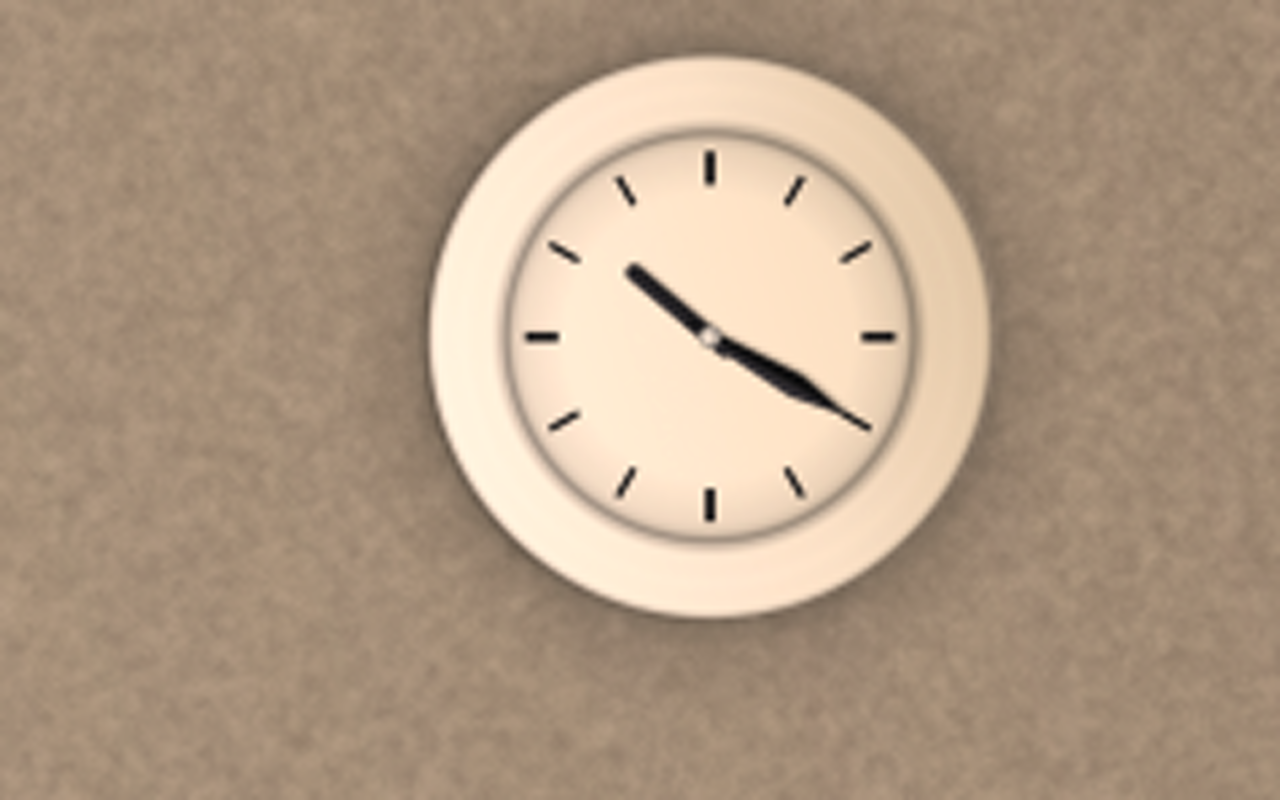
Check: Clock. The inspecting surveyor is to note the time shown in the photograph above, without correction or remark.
10:20
